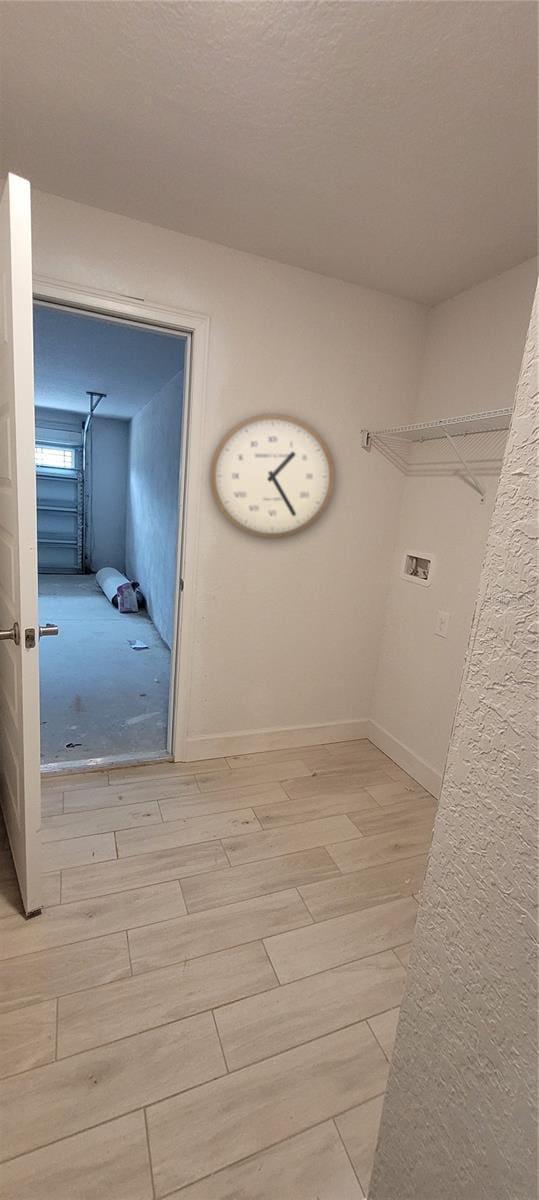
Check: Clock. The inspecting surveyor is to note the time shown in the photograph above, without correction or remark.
1:25
